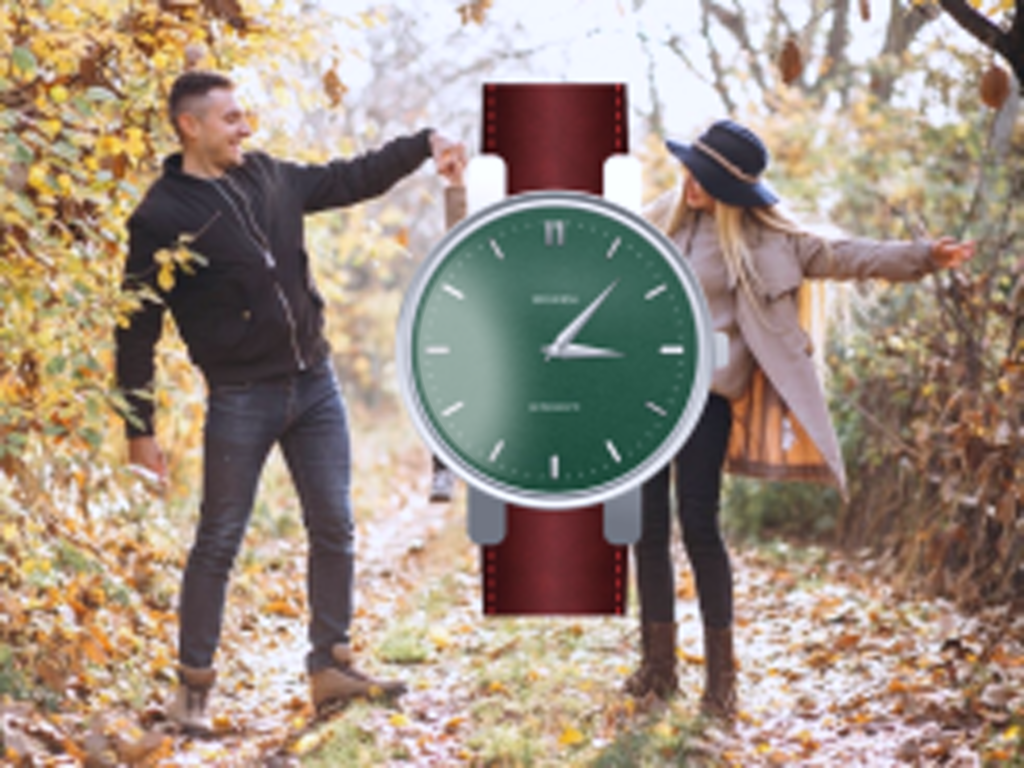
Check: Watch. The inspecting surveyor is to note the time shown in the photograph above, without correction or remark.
3:07
